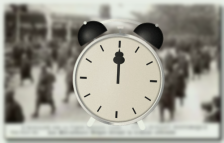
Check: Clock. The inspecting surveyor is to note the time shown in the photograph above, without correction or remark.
12:00
